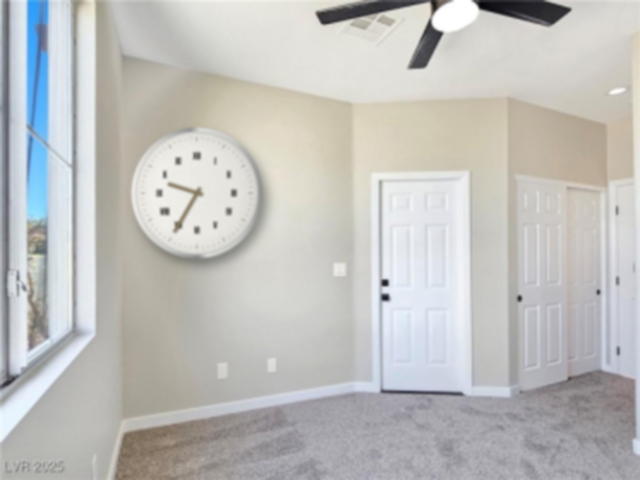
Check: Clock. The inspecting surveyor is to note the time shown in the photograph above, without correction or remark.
9:35
